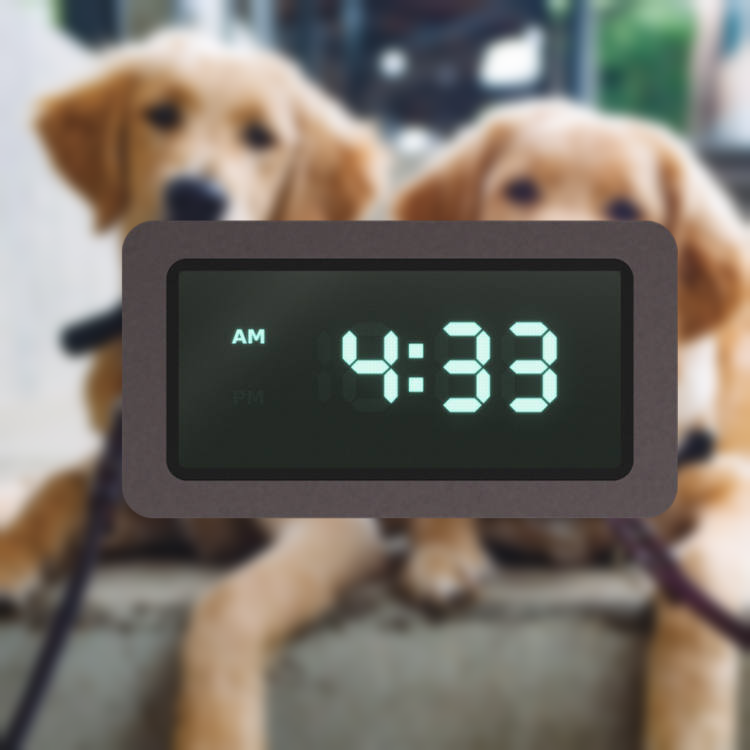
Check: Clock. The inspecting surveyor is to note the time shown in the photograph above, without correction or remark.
4:33
